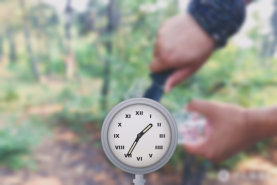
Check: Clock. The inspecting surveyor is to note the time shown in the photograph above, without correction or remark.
1:35
